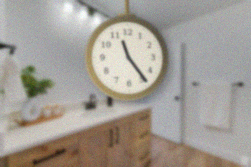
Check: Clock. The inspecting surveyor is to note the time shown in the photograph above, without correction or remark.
11:24
